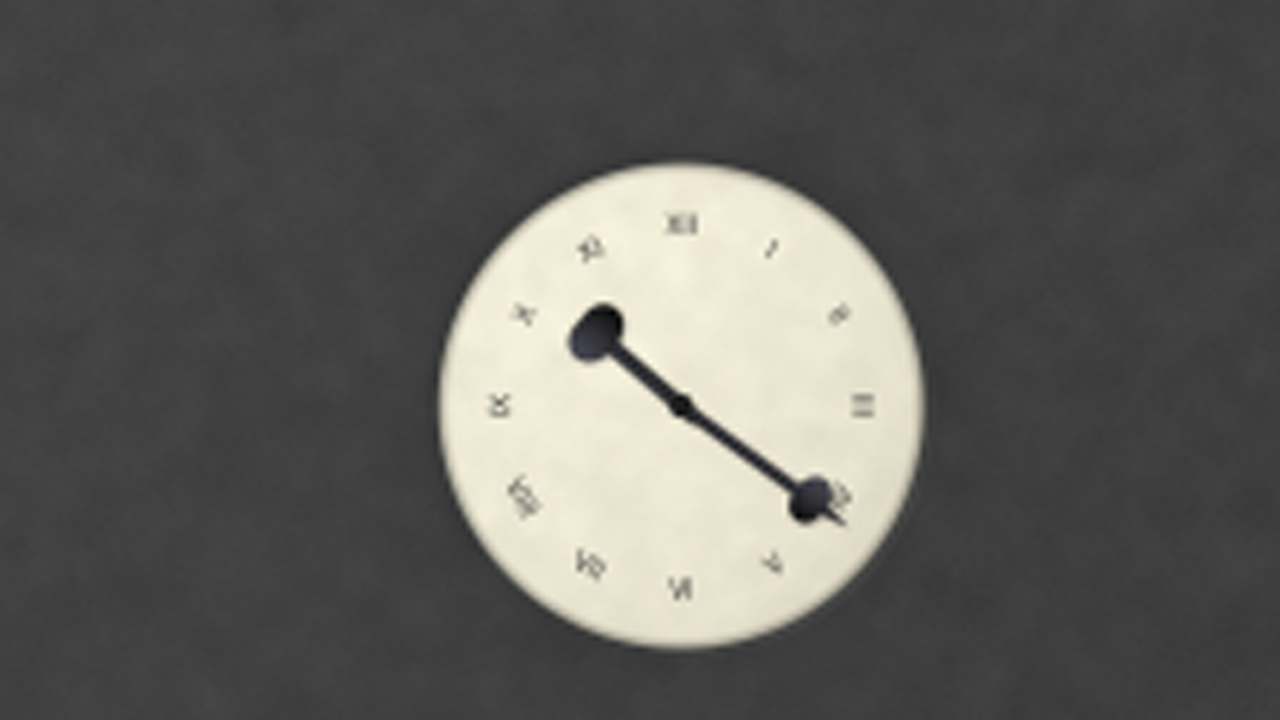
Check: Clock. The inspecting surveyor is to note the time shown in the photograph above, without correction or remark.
10:21
